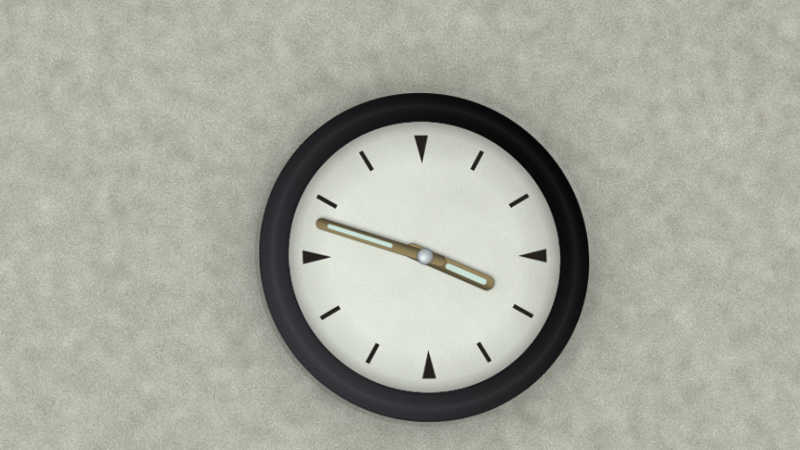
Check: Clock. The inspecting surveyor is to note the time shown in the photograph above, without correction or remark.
3:48
